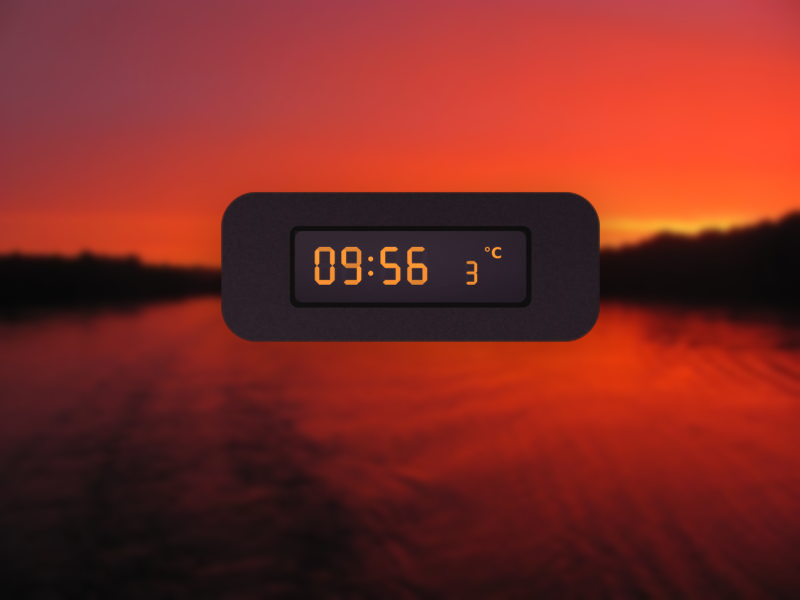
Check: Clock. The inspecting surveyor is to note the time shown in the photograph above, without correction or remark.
9:56
